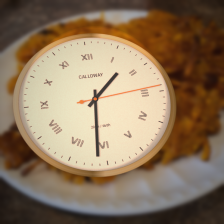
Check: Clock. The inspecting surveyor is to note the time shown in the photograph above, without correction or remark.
1:31:14
